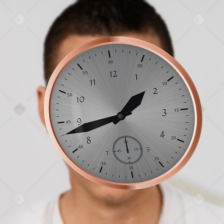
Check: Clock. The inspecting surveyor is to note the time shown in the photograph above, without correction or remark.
1:43
